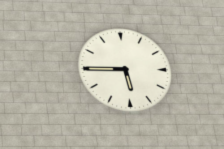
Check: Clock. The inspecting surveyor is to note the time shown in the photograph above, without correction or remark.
5:45
